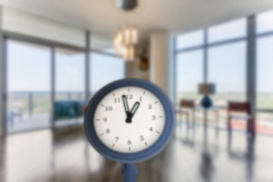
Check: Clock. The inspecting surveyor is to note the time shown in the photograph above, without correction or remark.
12:58
